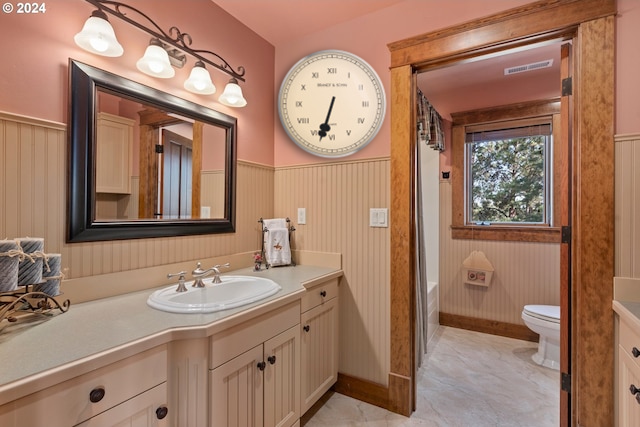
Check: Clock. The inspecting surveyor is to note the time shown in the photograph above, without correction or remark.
6:33
